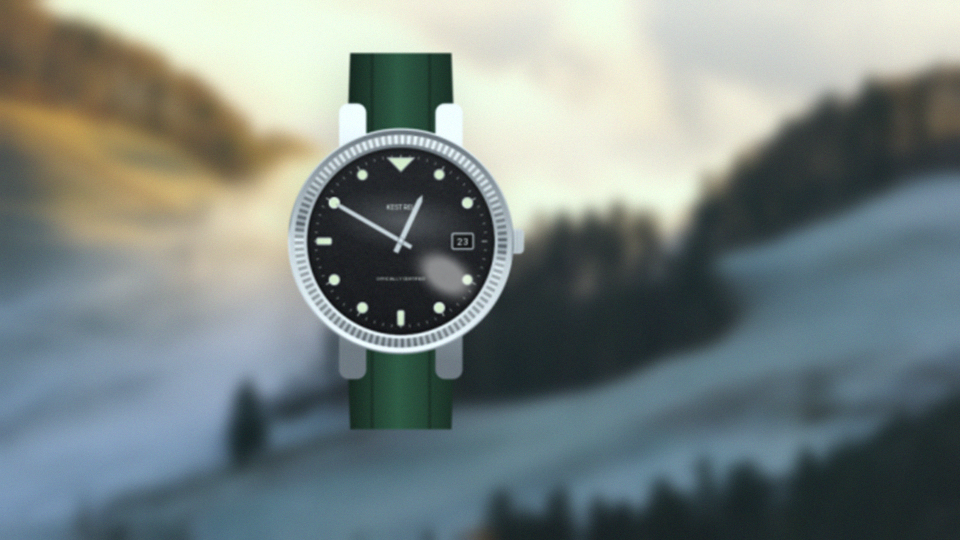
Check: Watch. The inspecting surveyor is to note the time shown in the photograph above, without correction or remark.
12:50
